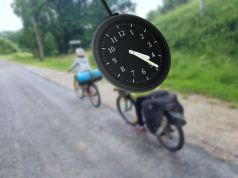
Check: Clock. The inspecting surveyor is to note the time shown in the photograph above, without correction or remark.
4:24
